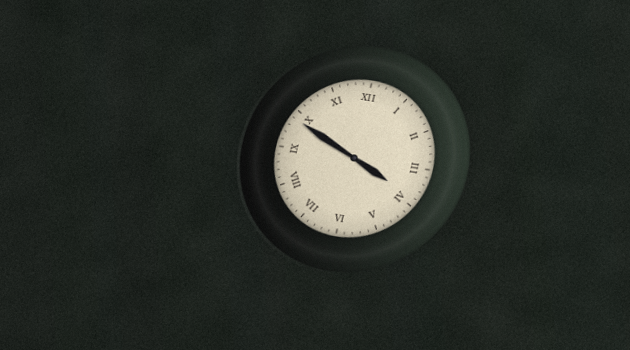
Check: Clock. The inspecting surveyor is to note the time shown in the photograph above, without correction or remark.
3:49
